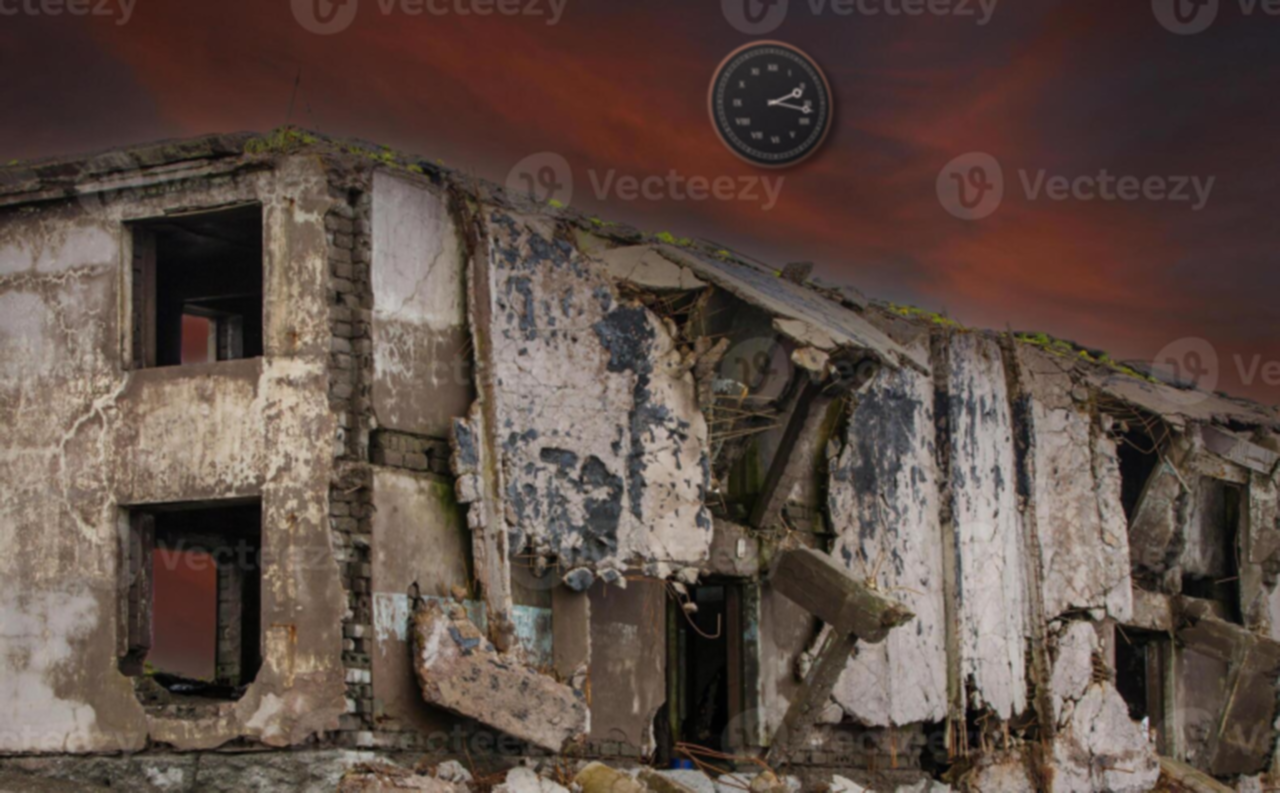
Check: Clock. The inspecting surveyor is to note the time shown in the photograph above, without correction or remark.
2:17
